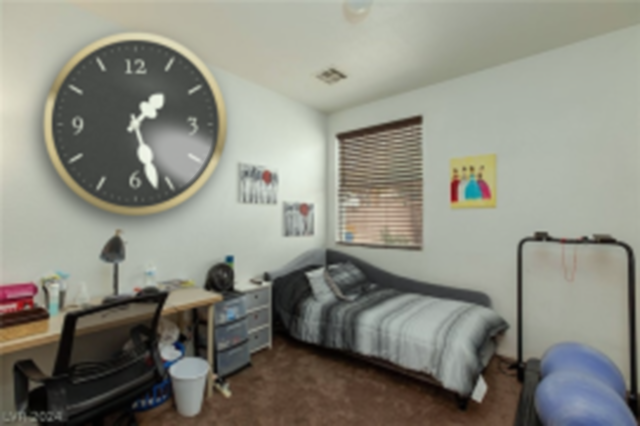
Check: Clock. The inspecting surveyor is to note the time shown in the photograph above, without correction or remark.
1:27
